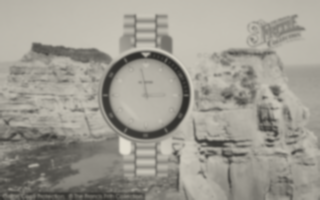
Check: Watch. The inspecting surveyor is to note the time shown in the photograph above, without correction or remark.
2:58
